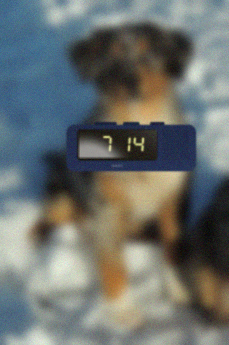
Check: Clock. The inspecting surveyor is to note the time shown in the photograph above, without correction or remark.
7:14
